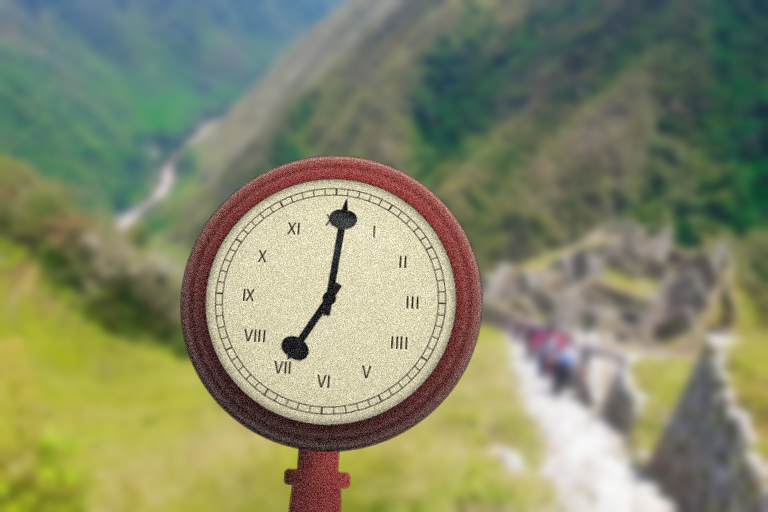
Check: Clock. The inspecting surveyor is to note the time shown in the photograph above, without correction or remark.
7:01
